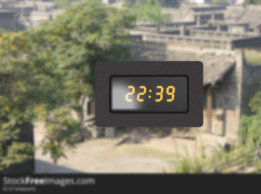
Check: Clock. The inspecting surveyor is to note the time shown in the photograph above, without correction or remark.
22:39
